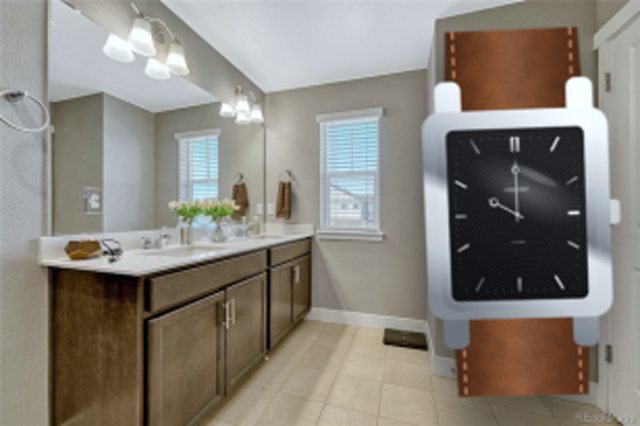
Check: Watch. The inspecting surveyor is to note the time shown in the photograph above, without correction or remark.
10:00
